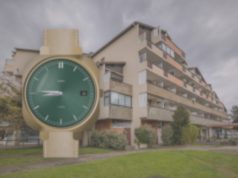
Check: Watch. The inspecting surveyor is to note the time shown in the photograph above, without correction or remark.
8:46
